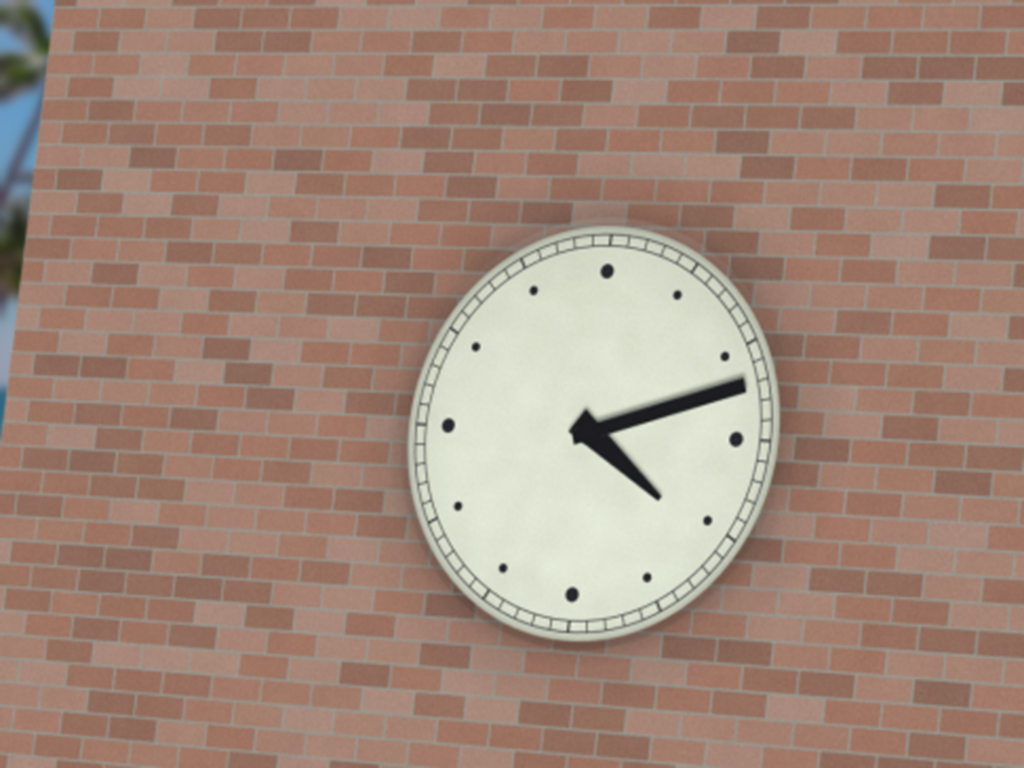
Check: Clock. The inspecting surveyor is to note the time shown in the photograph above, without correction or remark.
4:12
